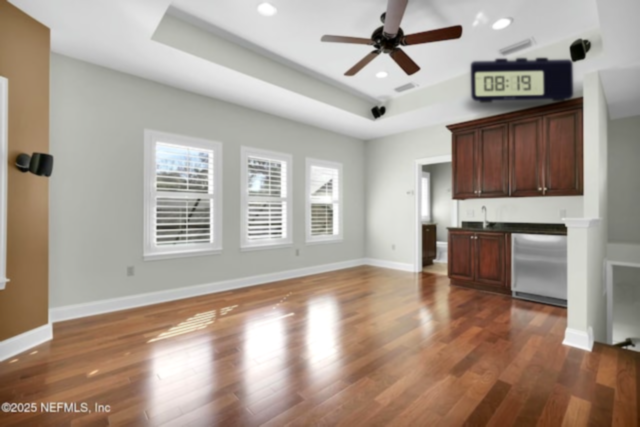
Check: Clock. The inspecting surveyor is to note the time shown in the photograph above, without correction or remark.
8:19
